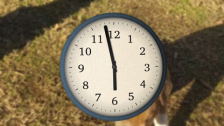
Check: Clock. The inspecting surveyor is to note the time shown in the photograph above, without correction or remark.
5:58
